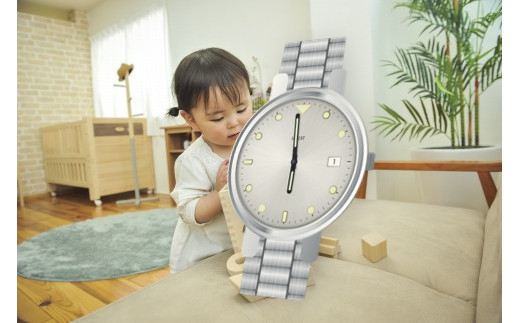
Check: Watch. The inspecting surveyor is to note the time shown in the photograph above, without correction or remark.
5:59
